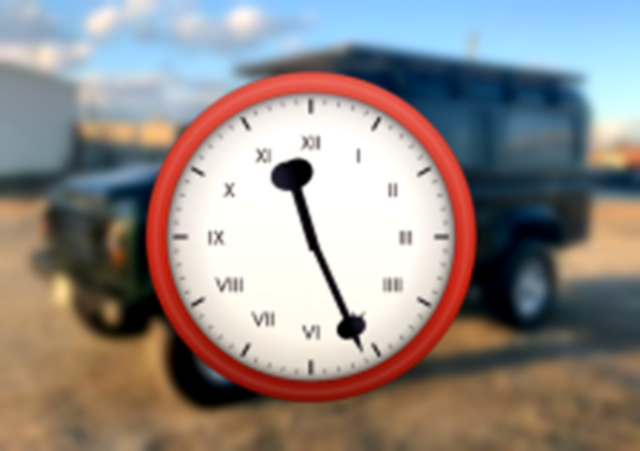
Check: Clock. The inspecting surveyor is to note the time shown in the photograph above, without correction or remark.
11:26
